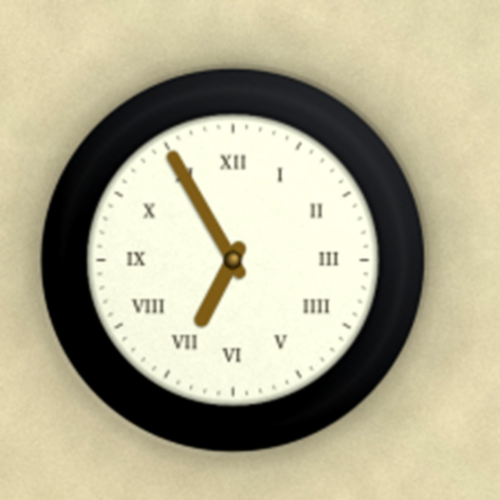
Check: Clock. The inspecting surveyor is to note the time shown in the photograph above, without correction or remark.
6:55
